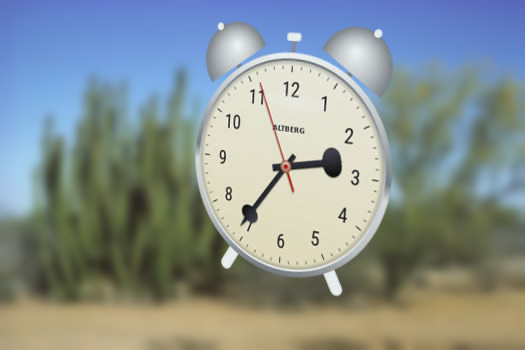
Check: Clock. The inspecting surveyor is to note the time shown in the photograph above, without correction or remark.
2:35:56
